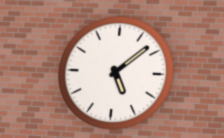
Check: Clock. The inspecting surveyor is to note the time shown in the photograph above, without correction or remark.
5:08
